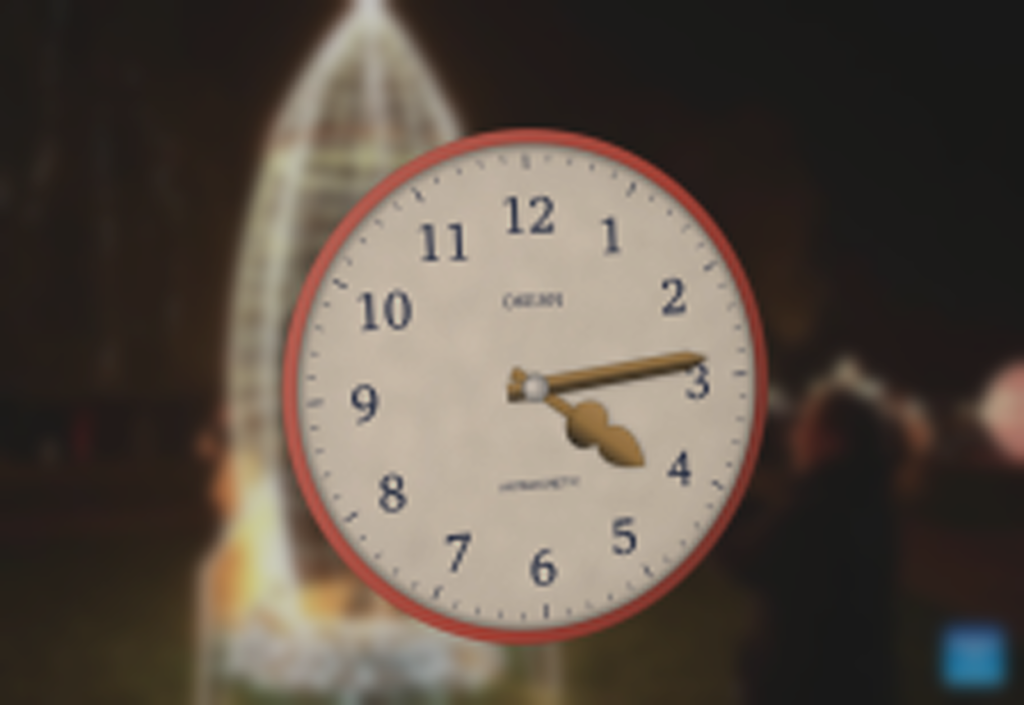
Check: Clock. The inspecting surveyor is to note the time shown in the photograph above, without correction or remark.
4:14
